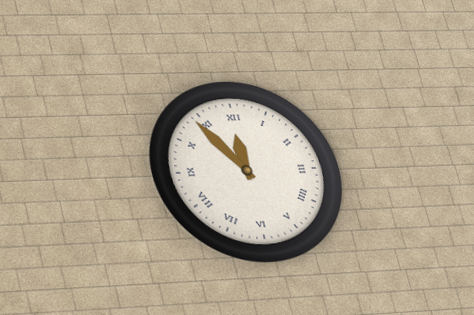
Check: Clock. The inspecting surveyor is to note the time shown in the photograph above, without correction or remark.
11:54
